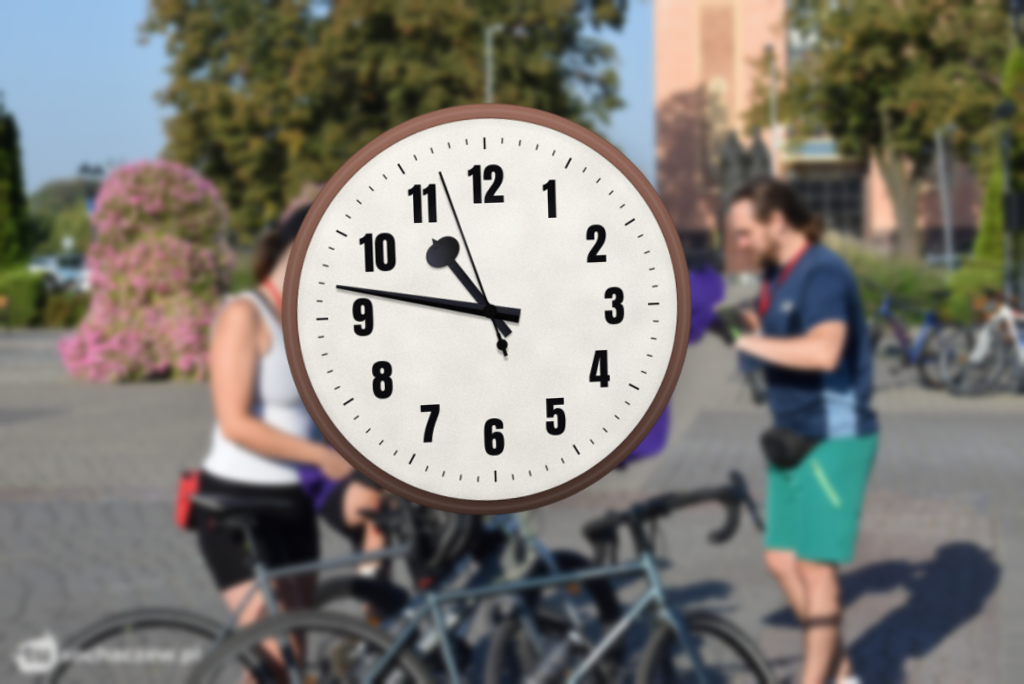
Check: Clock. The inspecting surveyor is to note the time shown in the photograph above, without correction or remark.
10:46:57
